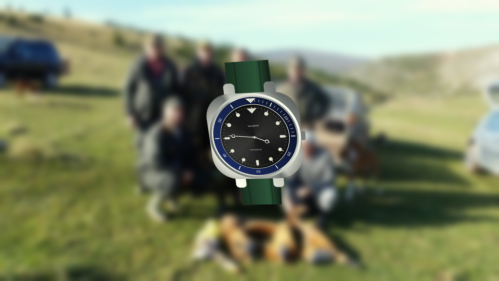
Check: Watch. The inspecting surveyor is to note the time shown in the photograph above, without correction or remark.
3:46
